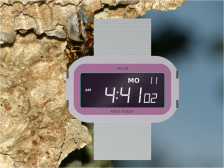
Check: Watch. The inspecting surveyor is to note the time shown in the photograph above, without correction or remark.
4:41:02
